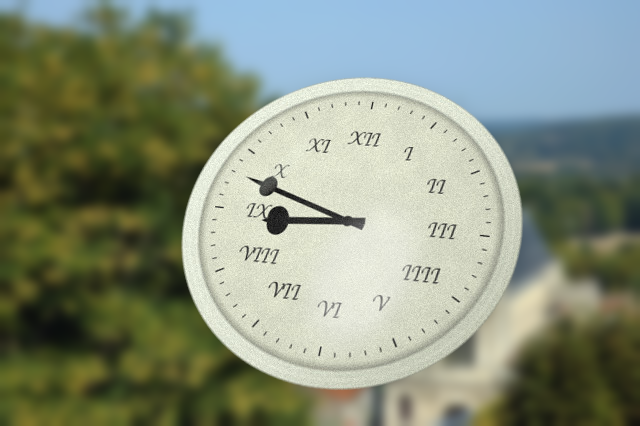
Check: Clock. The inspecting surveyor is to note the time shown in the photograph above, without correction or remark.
8:48
